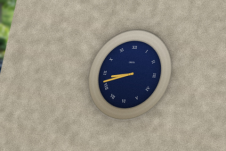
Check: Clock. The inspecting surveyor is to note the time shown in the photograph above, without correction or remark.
8:42
